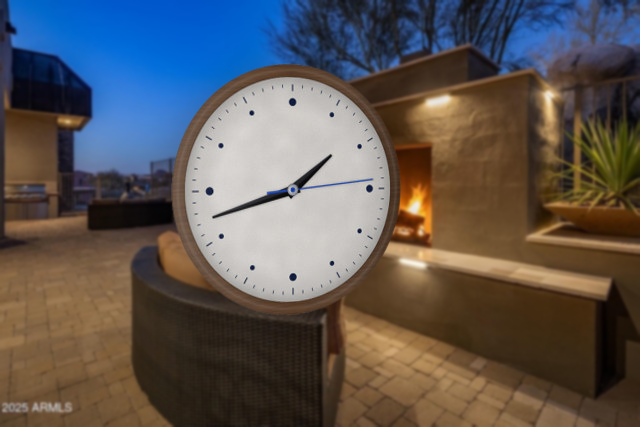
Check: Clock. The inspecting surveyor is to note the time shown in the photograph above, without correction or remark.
1:42:14
